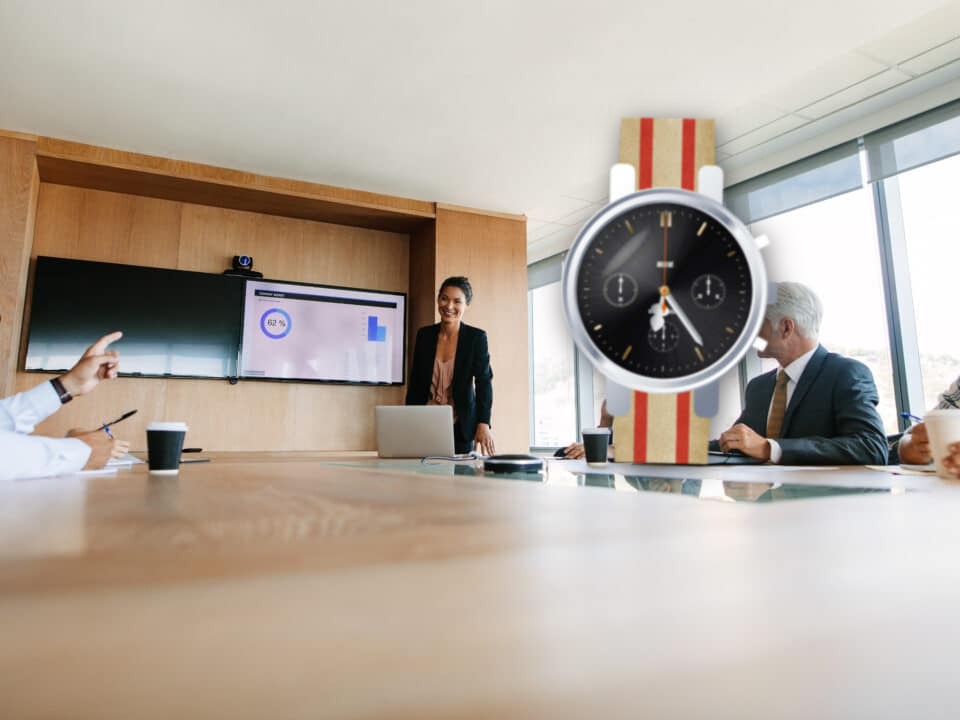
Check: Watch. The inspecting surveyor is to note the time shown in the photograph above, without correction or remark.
6:24
